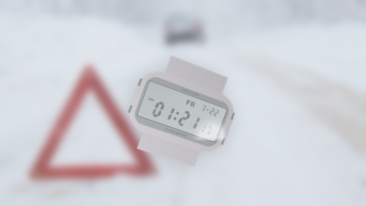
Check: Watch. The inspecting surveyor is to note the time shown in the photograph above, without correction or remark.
1:21:17
